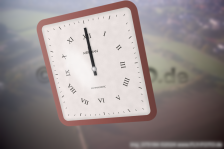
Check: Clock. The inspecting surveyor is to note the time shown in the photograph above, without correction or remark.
12:00
